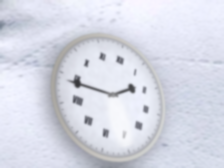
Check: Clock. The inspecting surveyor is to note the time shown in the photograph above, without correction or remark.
1:44
